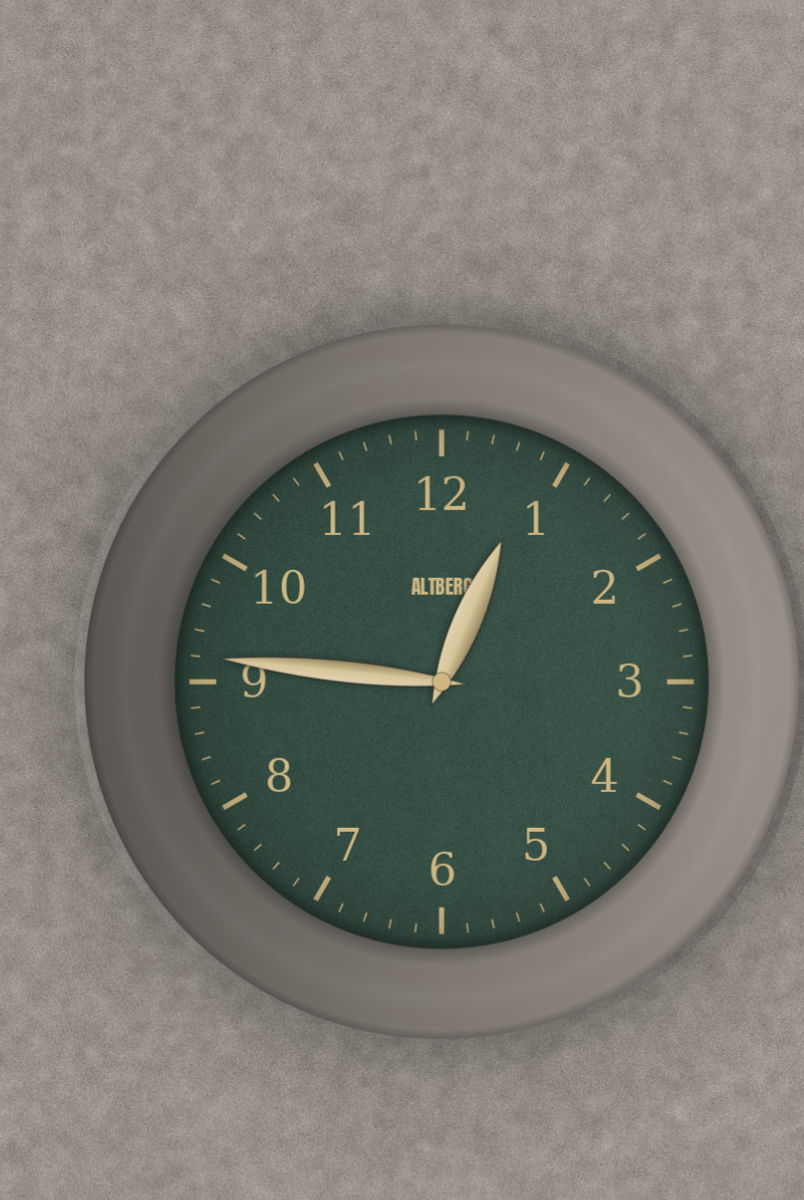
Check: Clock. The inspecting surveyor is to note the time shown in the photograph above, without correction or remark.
12:46
